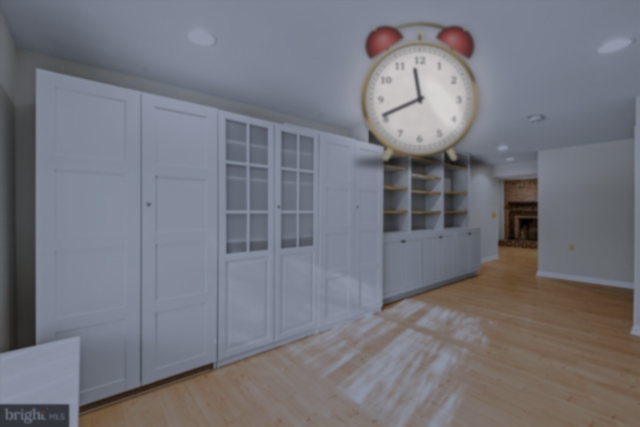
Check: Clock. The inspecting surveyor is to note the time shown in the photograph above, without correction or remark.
11:41
